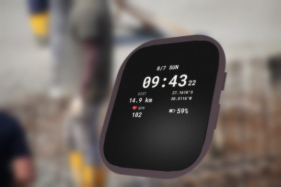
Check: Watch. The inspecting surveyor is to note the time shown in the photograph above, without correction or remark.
9:43
